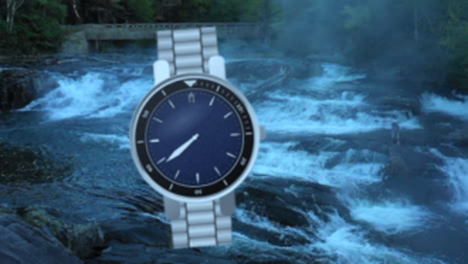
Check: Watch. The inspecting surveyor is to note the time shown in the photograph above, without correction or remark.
7:39
